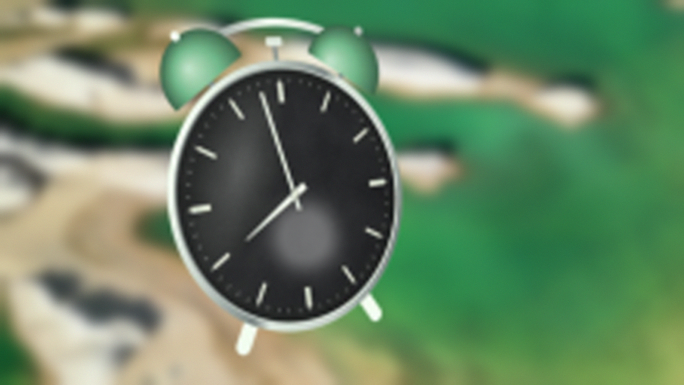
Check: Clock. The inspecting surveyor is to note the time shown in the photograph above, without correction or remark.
7:58
